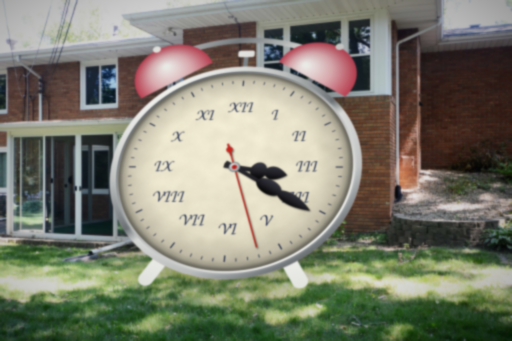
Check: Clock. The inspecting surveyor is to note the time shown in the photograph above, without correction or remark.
3:20:27
